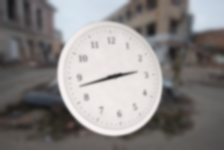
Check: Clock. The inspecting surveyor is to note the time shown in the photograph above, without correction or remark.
2:43
